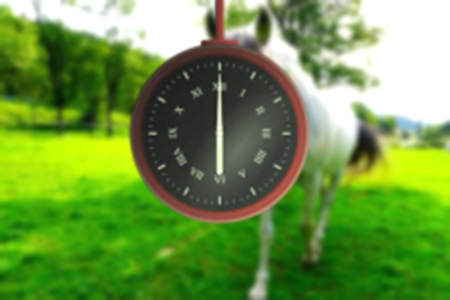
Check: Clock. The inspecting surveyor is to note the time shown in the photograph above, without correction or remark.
6:00
